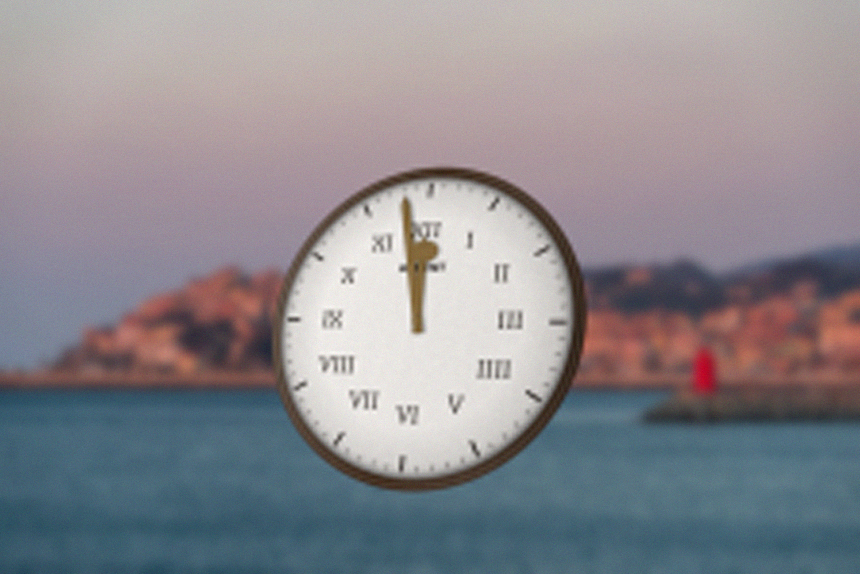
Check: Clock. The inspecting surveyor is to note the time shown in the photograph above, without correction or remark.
11:58
